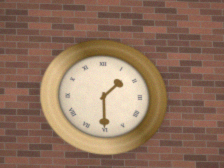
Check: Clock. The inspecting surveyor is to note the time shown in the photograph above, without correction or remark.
1:30
